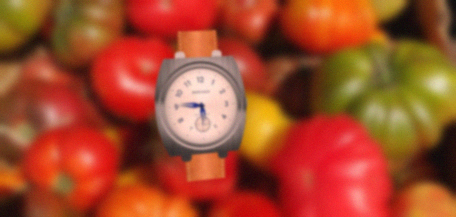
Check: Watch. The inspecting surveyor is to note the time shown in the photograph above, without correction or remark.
5:46
